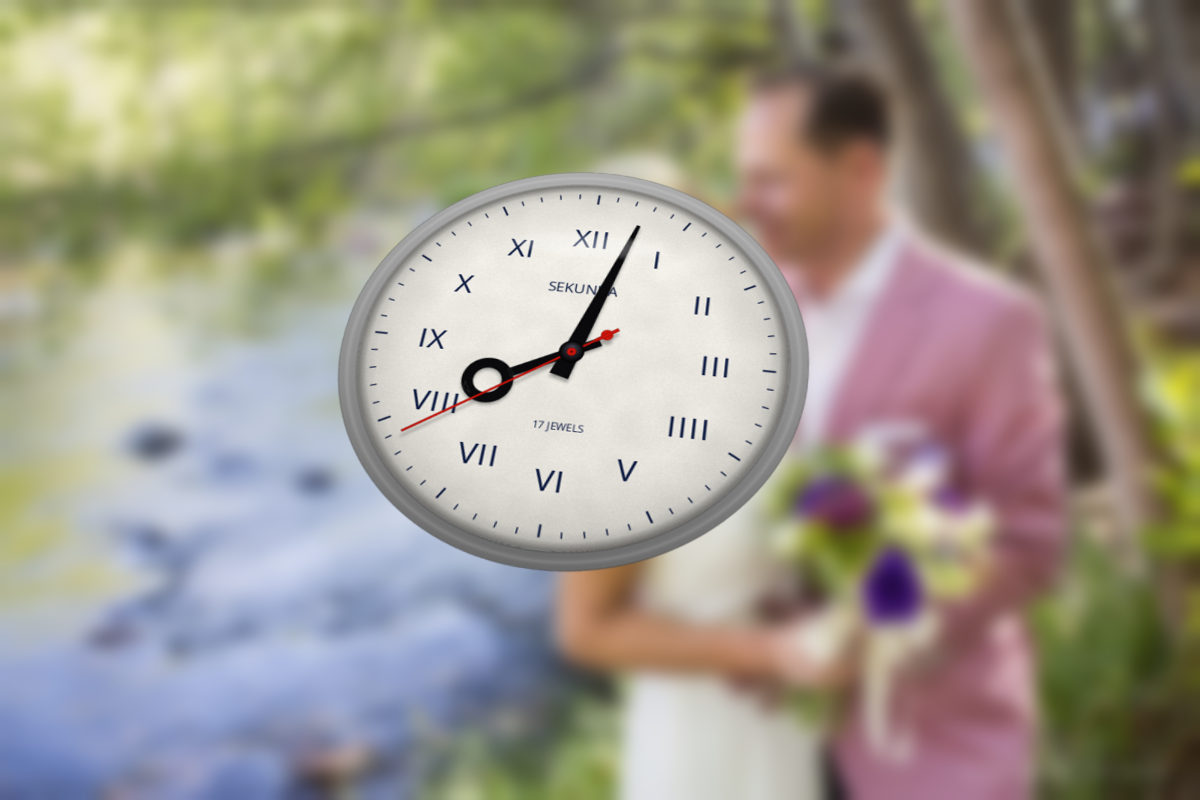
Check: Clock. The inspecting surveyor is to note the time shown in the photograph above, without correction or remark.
8:02:39
